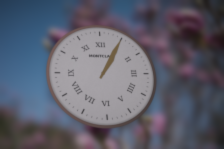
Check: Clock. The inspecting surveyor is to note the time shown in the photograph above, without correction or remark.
1:05
